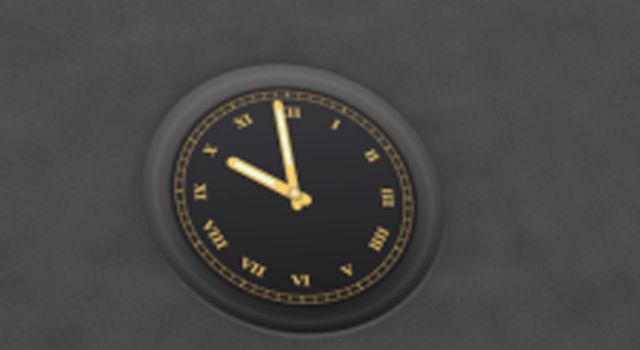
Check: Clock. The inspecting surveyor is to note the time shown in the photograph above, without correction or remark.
9:59
